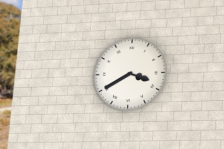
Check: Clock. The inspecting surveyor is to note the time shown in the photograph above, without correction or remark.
3:40
